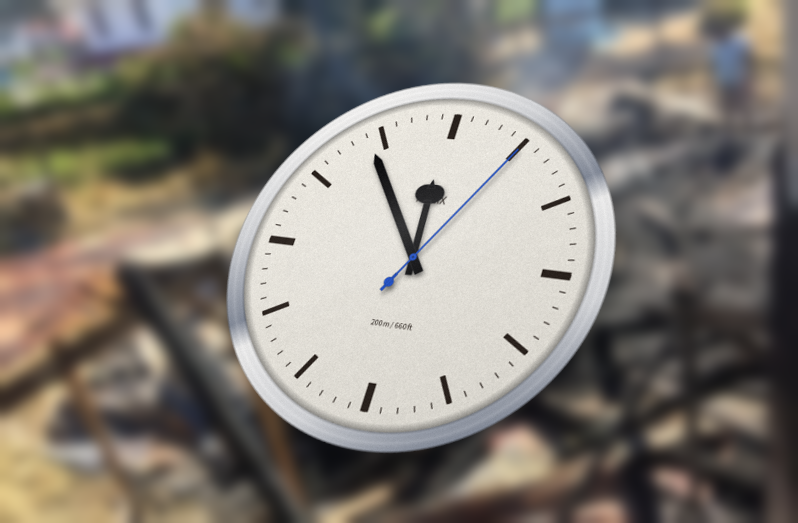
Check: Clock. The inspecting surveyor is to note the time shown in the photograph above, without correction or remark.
11:54:05
